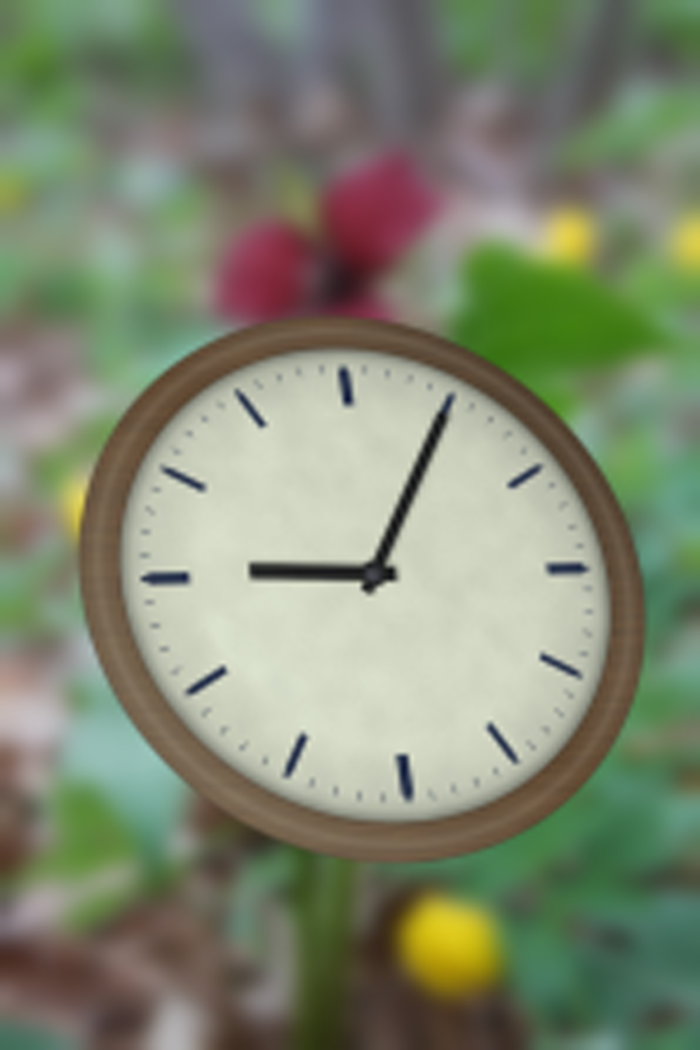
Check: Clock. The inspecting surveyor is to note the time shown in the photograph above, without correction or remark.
9:05
